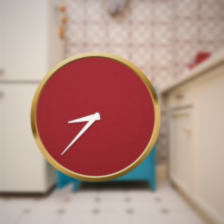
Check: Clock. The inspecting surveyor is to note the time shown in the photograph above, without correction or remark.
8:37
